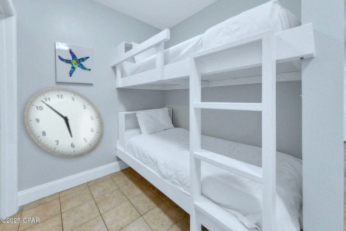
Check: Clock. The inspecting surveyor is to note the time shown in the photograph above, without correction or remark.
5:53
